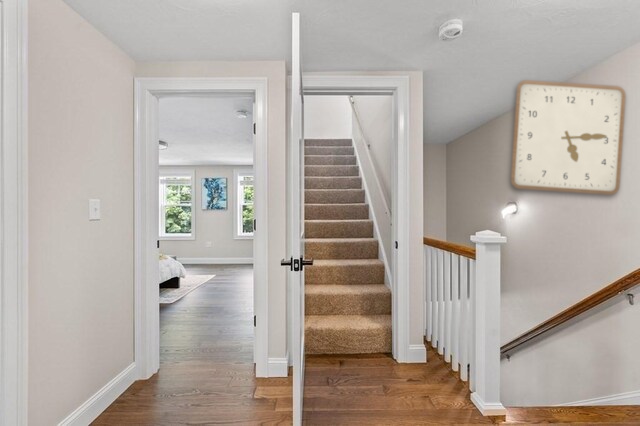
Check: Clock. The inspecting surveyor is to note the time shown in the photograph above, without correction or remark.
5:14
